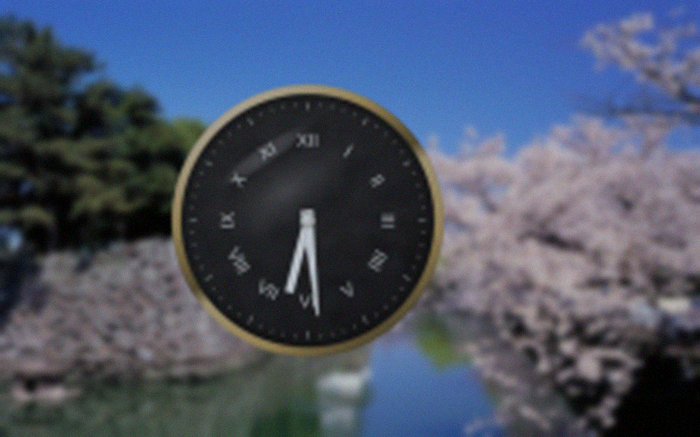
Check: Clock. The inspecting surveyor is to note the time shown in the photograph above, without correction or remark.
6:29
